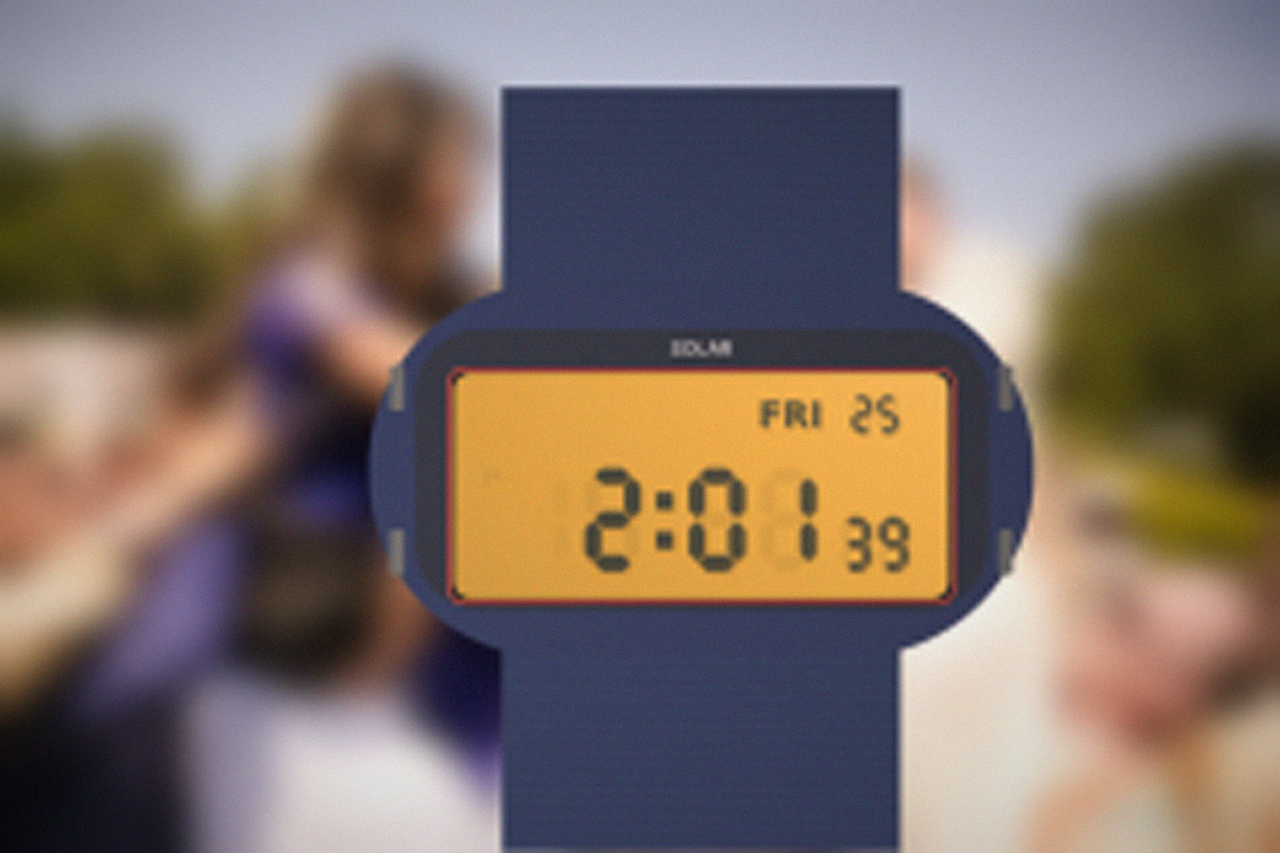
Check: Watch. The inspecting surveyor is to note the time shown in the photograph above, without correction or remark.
2:01:39
